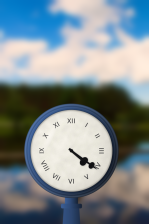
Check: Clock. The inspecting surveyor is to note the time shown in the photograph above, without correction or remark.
4:21
